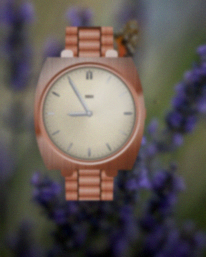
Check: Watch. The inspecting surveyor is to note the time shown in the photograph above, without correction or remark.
8:55
